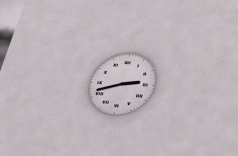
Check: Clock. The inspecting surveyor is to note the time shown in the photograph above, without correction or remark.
2:42
